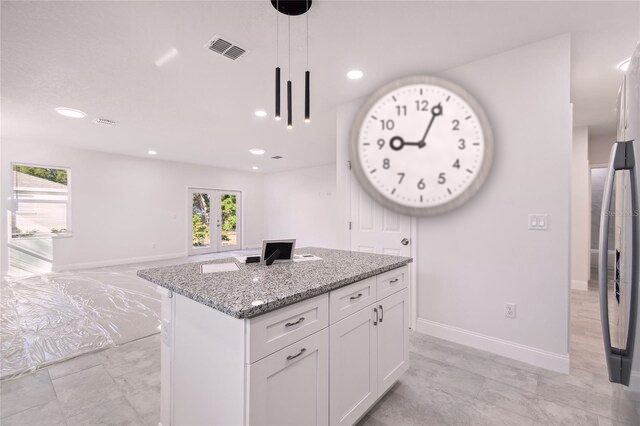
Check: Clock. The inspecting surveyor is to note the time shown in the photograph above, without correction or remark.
9:04
